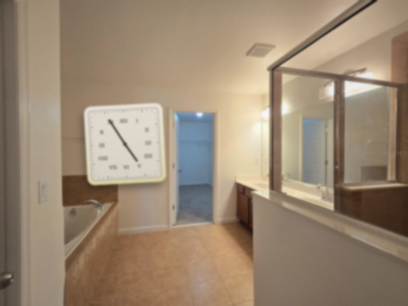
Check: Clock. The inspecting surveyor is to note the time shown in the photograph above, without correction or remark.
4:55
